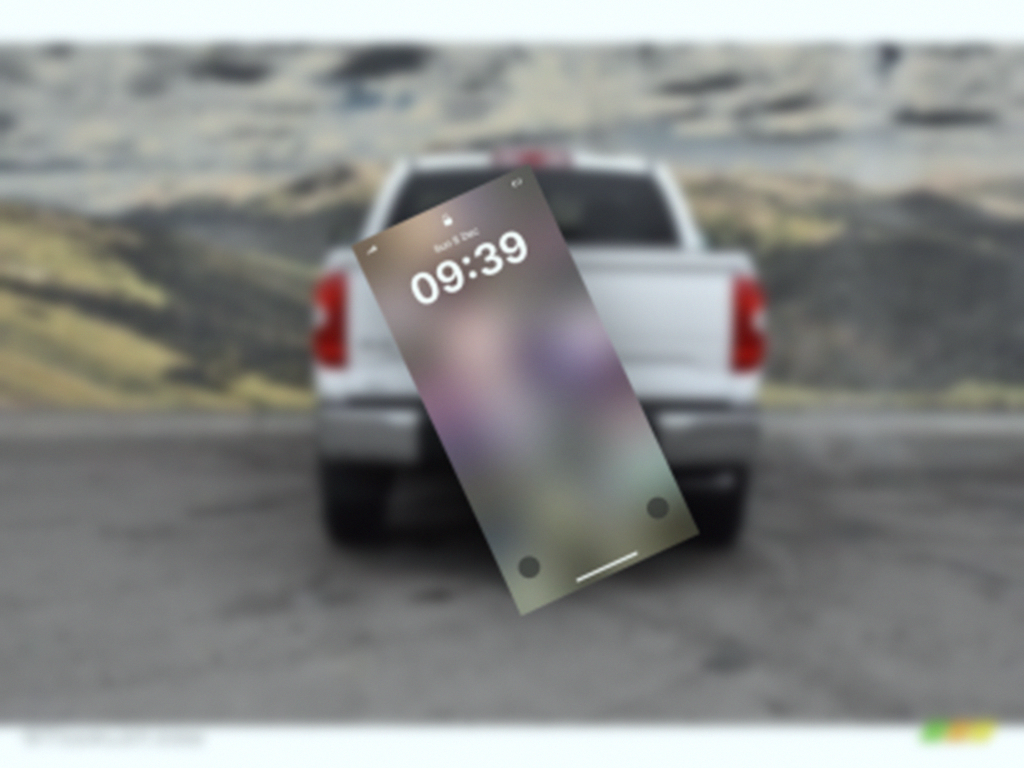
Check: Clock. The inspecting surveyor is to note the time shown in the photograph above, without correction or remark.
9:39
